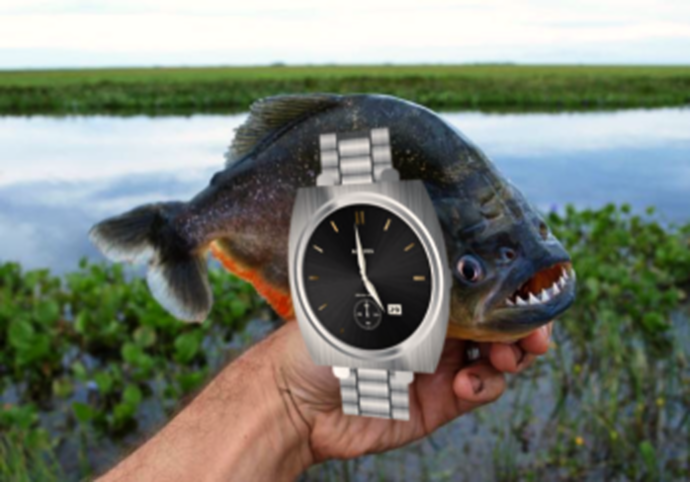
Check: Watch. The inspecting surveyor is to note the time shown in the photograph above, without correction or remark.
4:59
